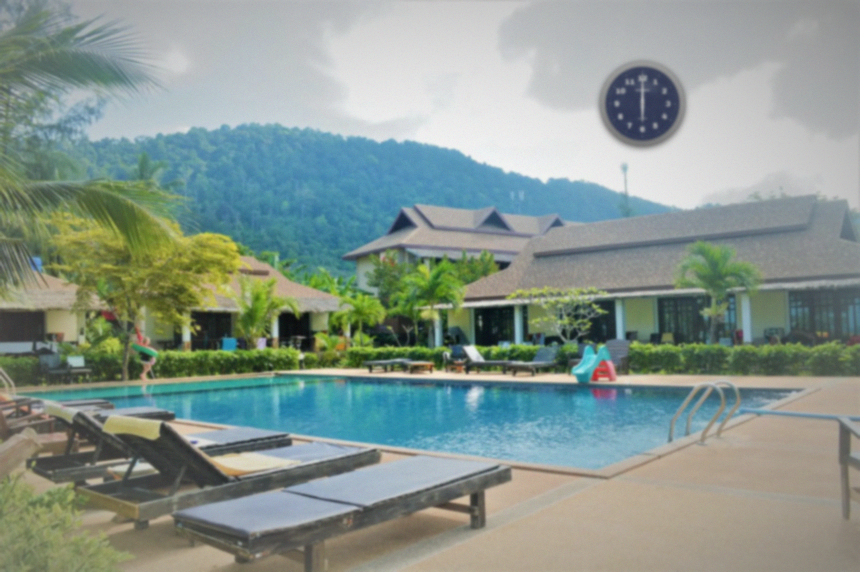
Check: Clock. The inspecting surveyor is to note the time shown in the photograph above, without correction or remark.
6:00
